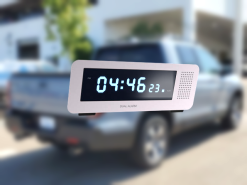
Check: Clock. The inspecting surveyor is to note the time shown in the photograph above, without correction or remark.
4:46:23
